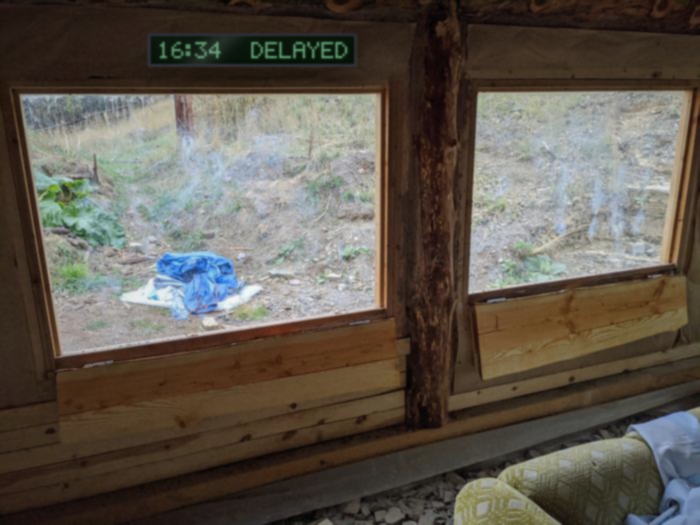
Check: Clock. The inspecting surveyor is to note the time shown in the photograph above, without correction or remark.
16:34
